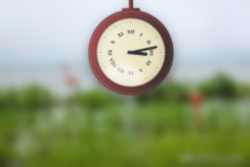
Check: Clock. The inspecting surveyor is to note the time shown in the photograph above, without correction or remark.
3:13
